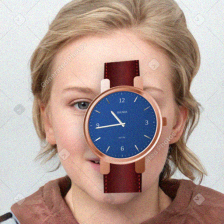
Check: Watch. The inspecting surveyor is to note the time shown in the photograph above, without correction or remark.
10:44
